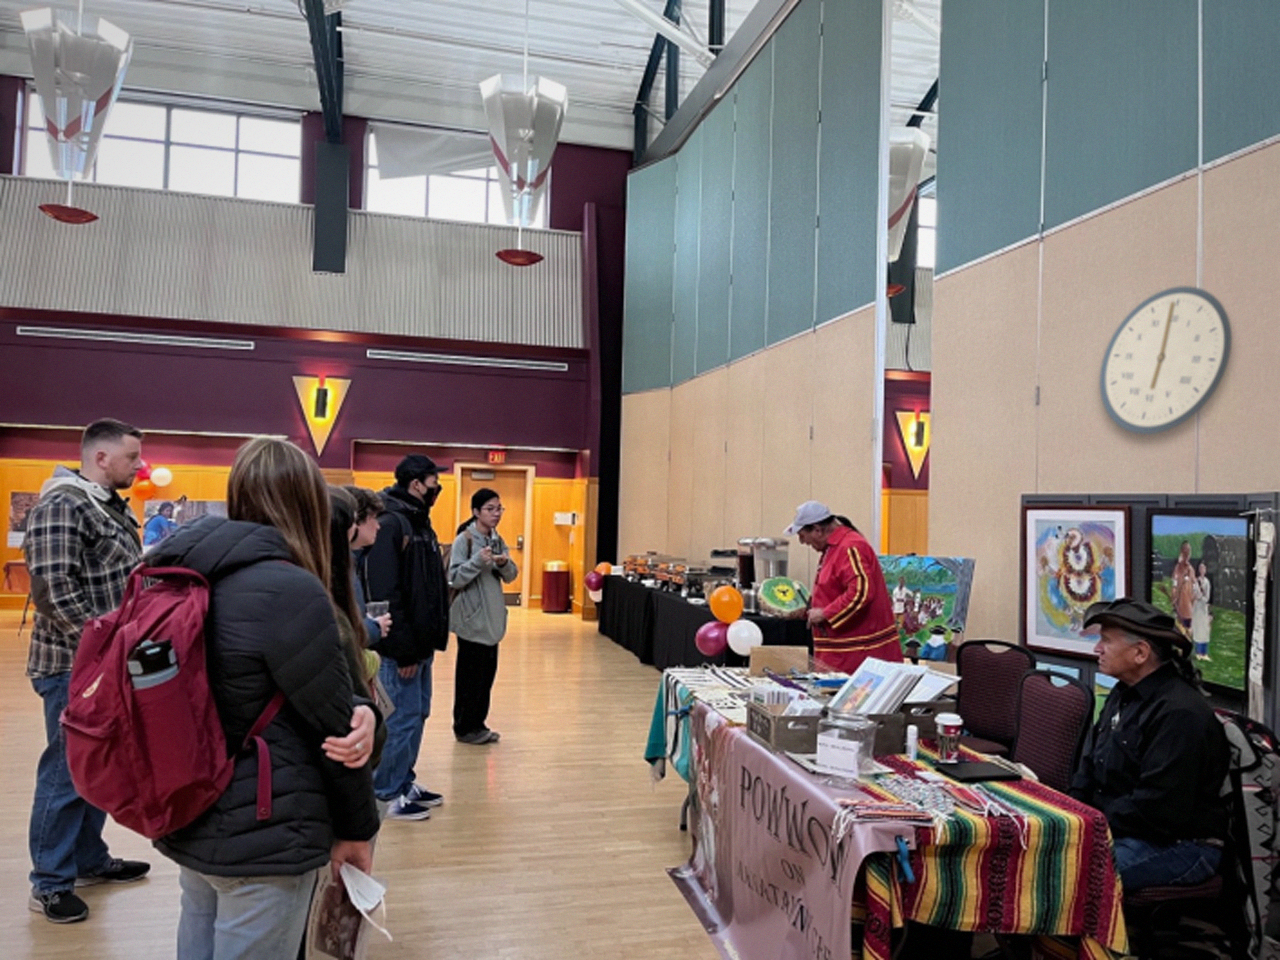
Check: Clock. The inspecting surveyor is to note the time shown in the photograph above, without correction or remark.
5:59
